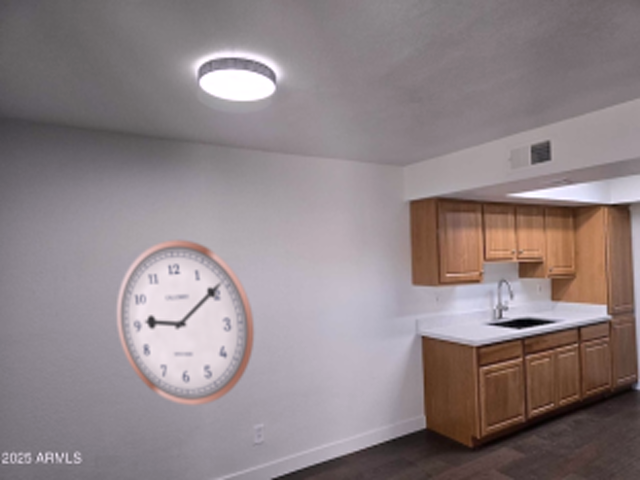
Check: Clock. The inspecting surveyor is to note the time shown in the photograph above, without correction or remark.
9:09
